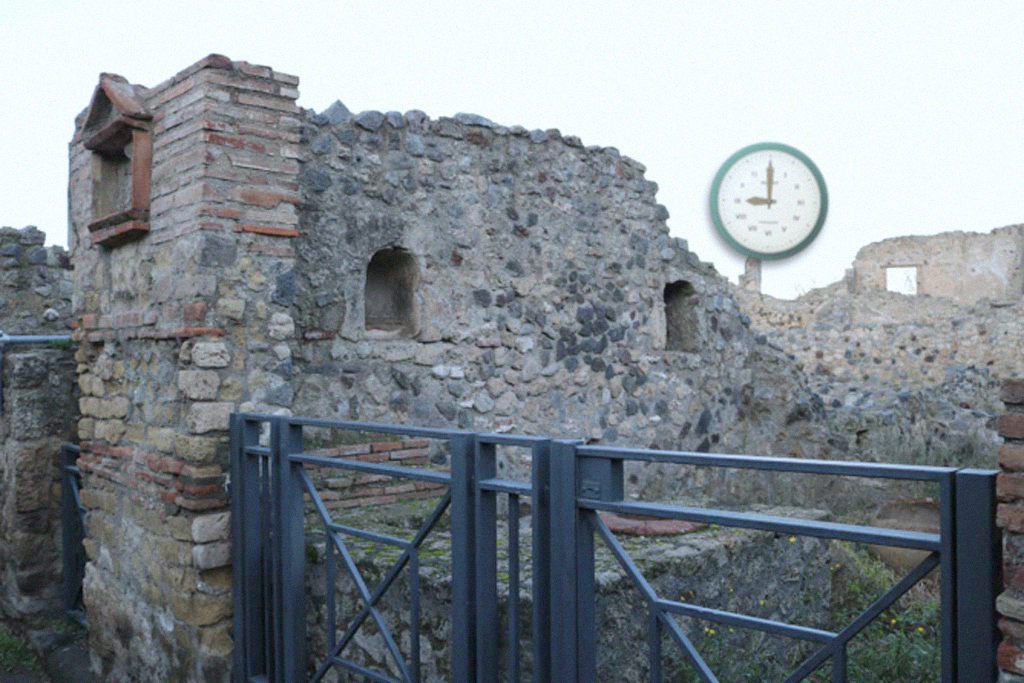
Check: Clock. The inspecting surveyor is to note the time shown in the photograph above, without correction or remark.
9:00
